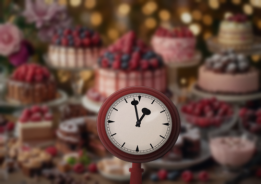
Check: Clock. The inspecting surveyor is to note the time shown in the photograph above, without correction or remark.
12:58
